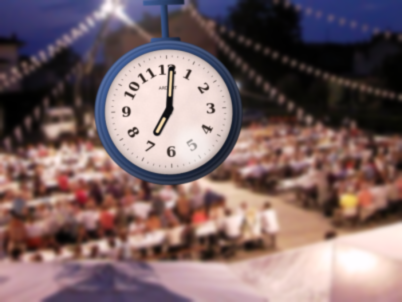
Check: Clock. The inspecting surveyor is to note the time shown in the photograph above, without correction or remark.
7:01
